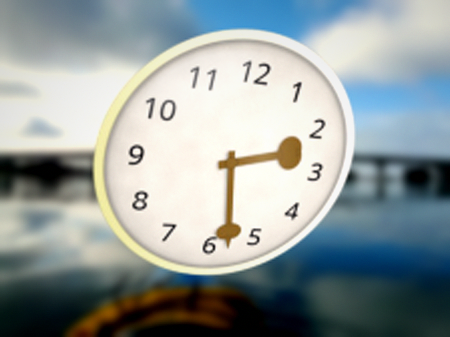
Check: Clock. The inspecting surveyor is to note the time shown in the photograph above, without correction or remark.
2:28
